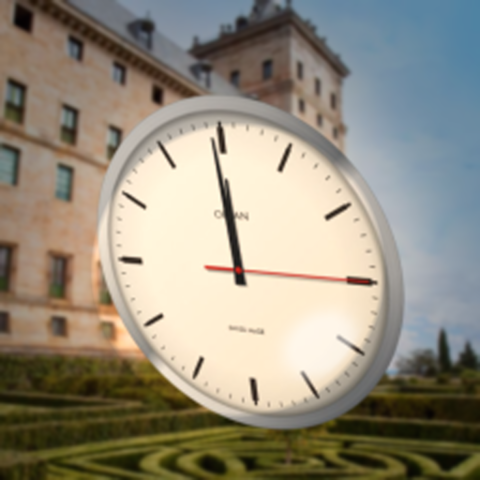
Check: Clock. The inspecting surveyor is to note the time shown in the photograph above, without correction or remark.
11:59:15
